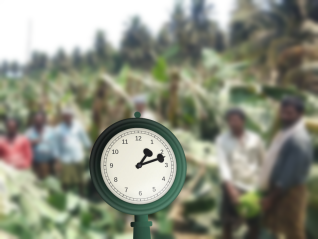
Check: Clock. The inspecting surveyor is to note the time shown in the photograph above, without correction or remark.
1:12
